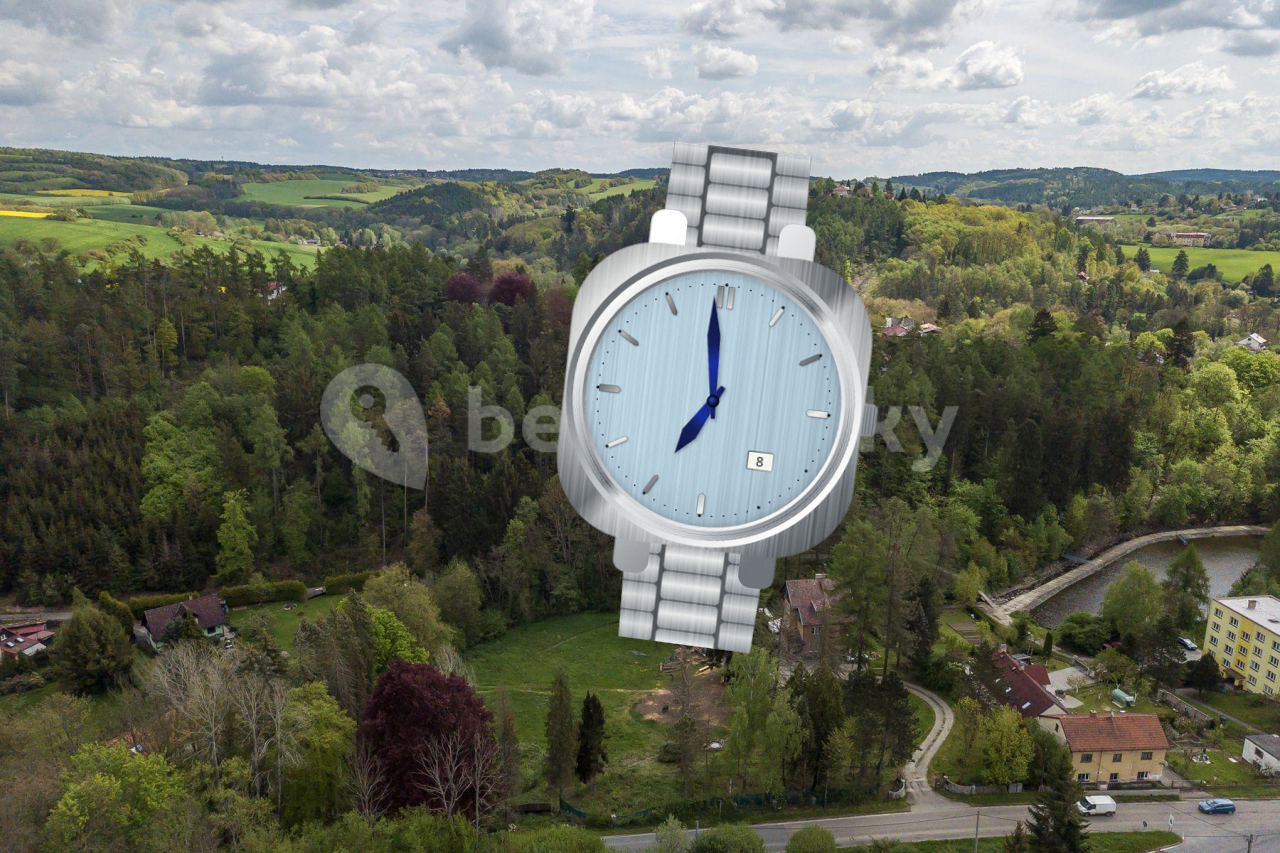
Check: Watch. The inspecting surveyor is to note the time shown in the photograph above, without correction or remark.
6:59
